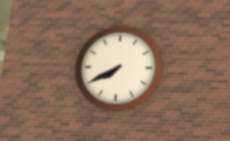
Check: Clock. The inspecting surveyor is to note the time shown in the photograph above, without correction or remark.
7:40
